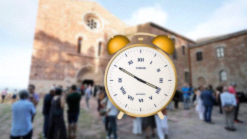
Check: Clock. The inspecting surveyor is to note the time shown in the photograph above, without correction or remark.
3:50
